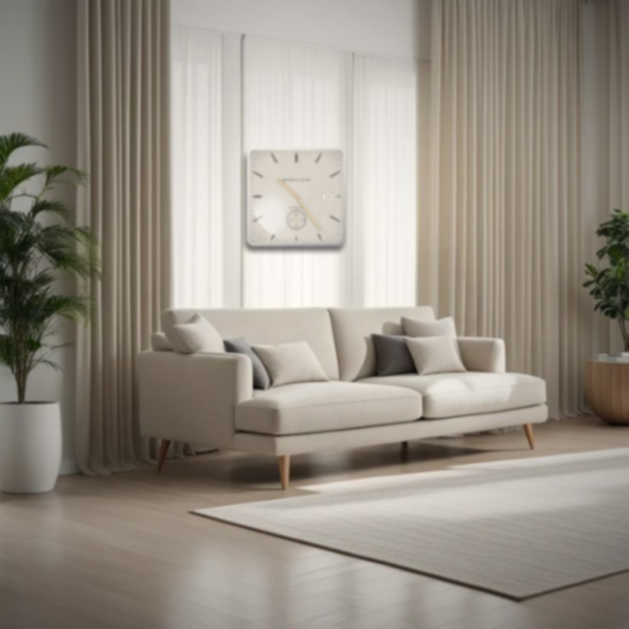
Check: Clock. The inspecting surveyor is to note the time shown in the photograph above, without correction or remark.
10:24
